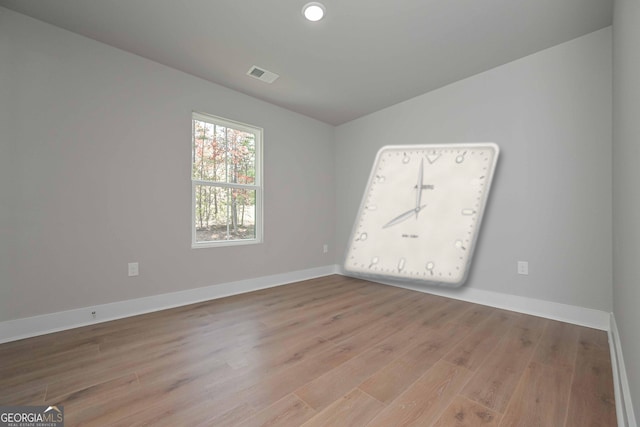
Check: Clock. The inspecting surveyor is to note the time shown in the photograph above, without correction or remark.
7:58
